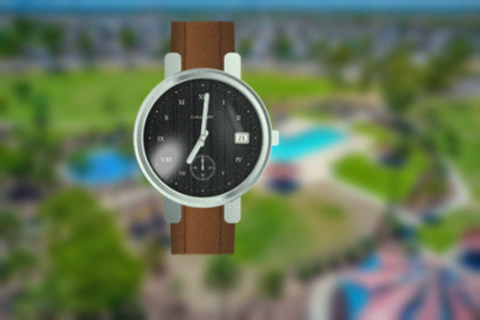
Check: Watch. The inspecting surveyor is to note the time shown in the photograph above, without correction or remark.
7:01
